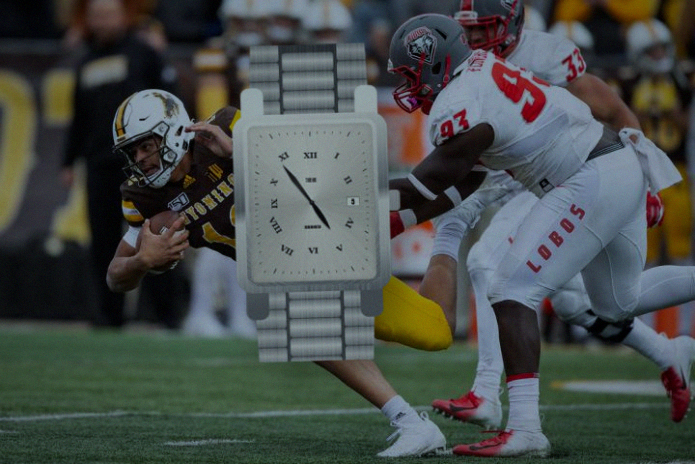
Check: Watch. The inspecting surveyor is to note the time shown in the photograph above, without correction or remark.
4:54
